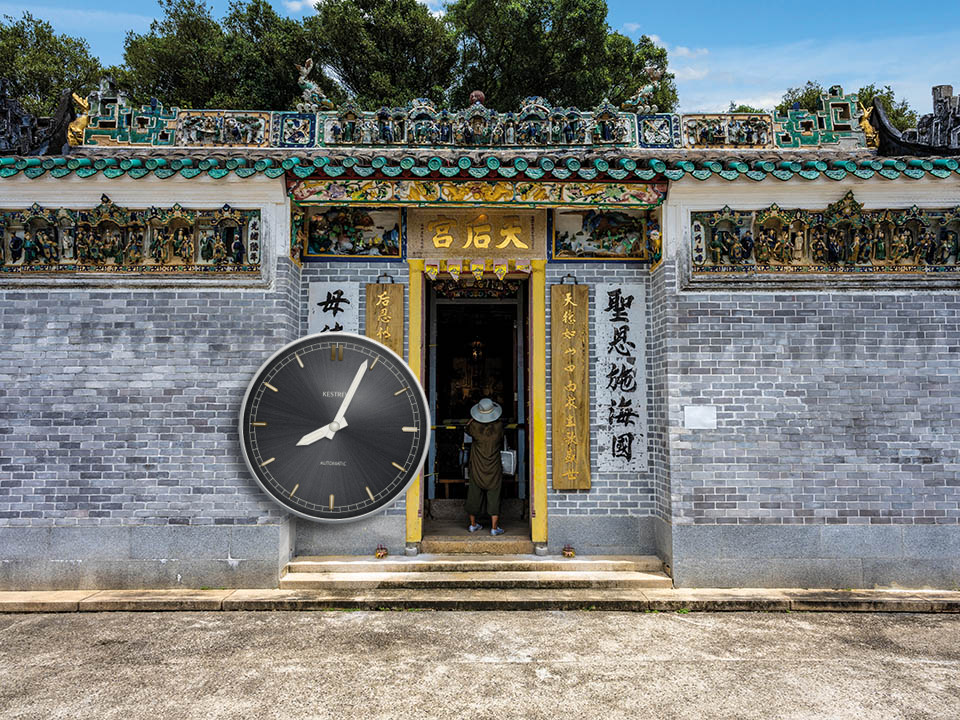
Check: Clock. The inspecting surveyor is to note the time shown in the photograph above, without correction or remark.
8:04
